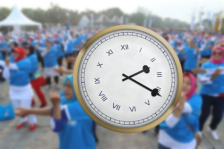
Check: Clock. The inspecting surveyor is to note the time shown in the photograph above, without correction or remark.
2:21
